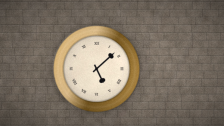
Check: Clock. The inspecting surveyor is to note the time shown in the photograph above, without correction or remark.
5:08
